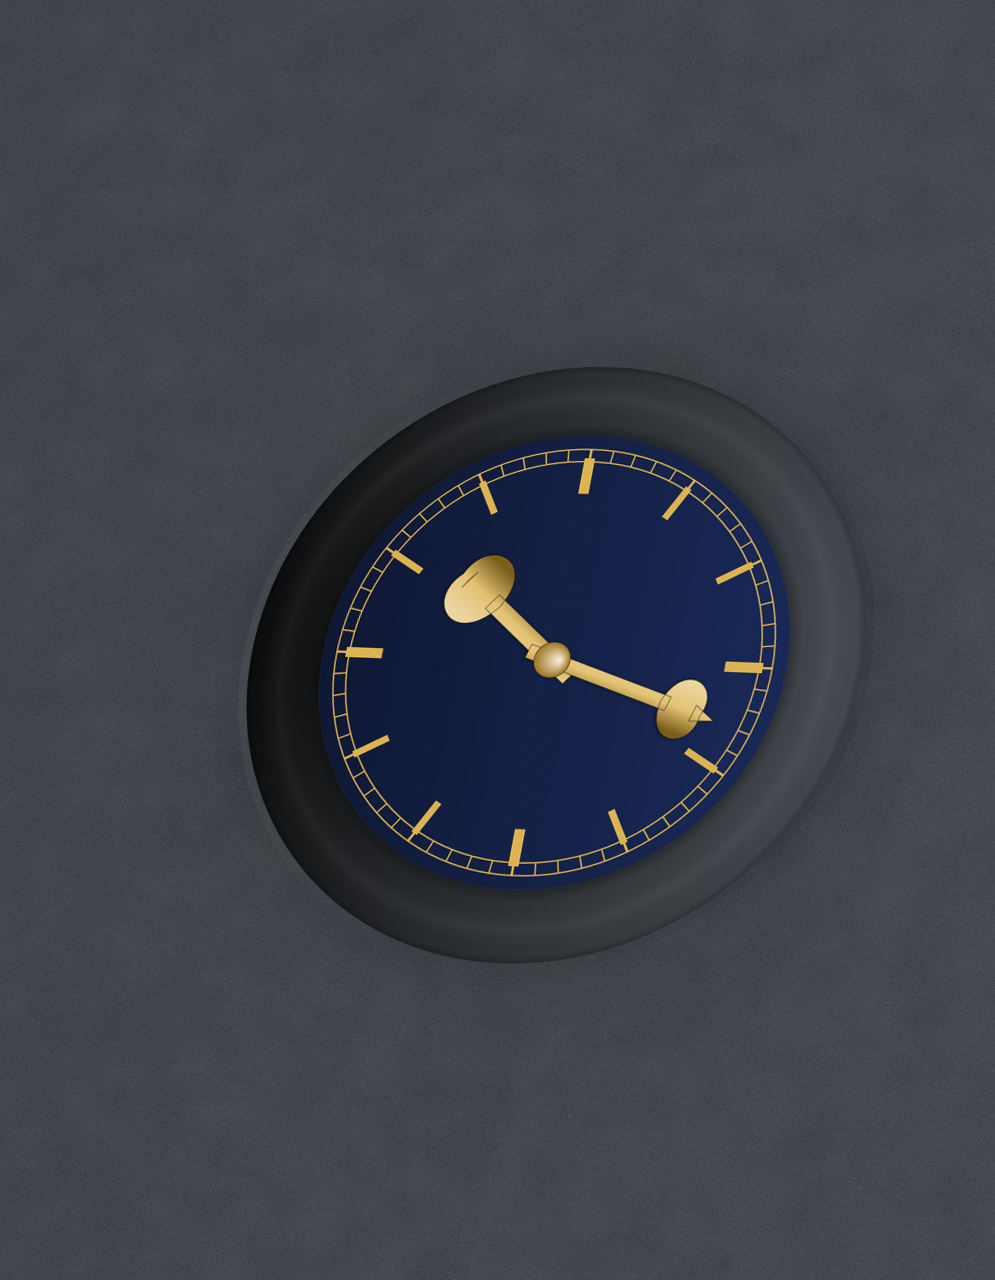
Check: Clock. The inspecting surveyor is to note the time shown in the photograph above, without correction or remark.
10:18
